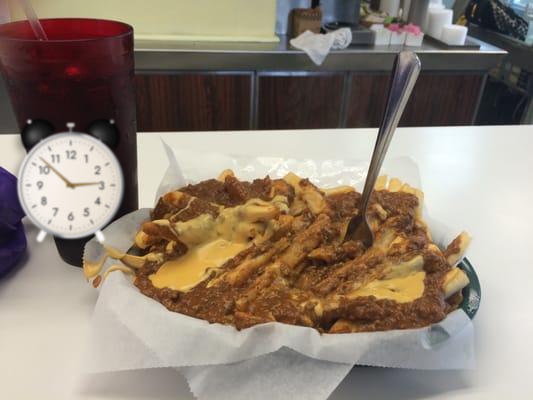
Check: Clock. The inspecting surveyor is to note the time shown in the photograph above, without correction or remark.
2:52
